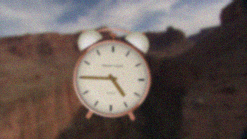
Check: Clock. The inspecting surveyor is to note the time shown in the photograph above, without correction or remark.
4:45
